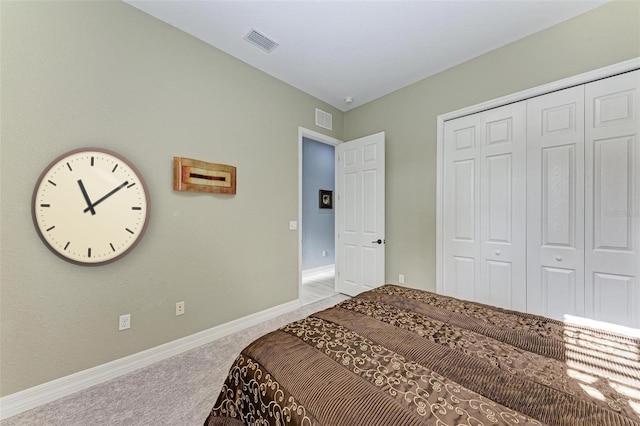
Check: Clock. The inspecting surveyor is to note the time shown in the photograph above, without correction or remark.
11:09
